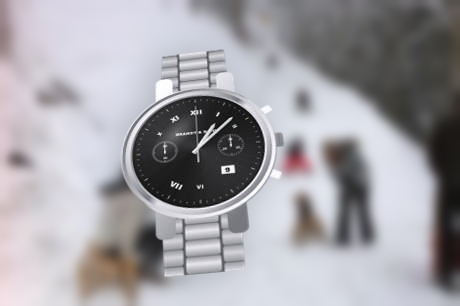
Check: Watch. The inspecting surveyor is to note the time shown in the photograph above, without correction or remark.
1:08
